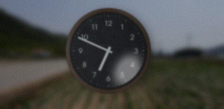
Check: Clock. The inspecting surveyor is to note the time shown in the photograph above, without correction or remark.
6:49
